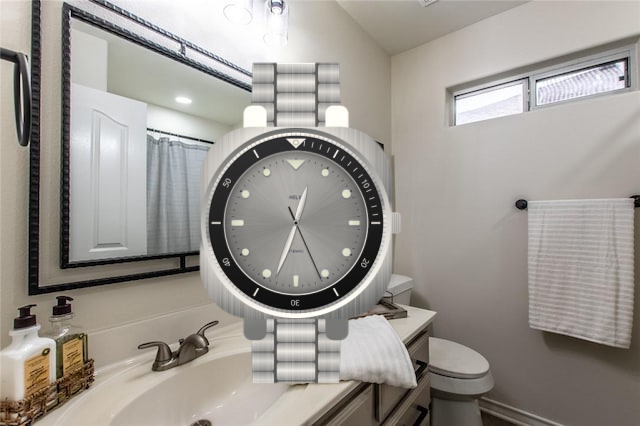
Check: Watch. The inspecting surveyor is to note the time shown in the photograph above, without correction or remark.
12:33:26
